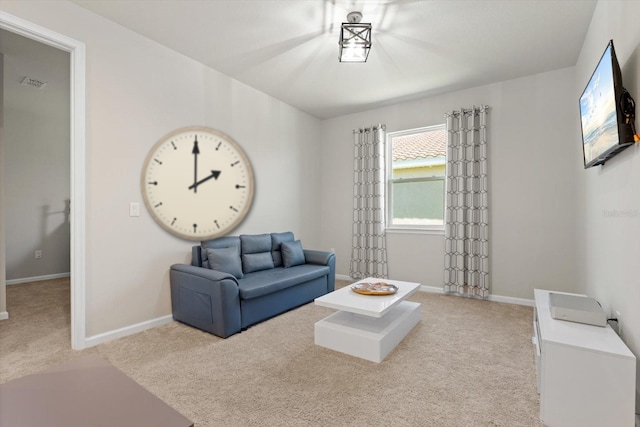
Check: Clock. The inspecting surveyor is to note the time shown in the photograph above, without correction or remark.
2:00
